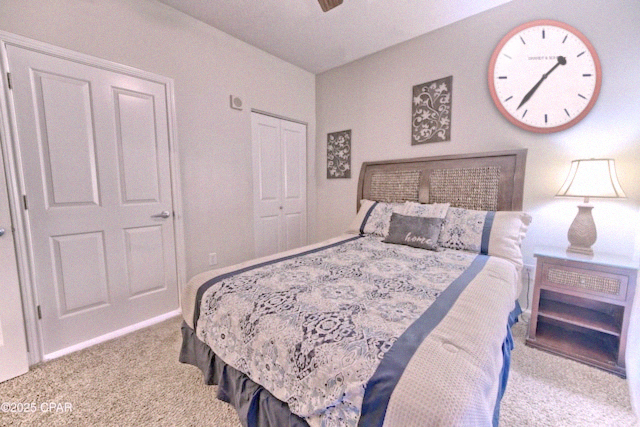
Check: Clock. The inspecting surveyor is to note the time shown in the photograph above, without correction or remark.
1:37
